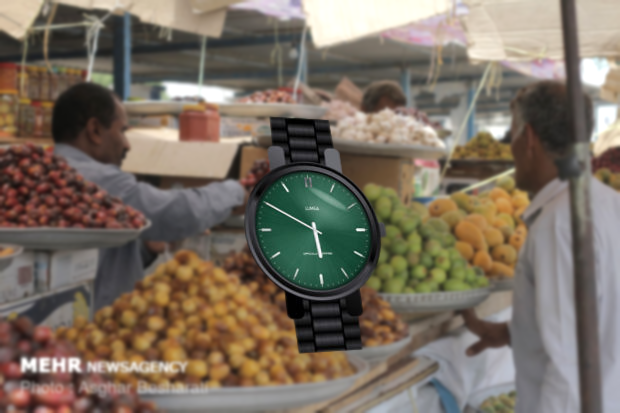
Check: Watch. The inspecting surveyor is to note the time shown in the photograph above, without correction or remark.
5:50
